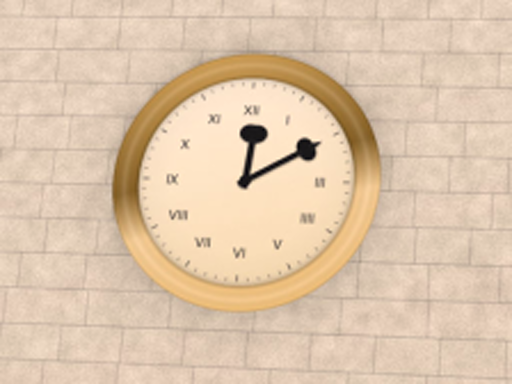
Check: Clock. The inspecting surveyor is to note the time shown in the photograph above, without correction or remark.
12:10
